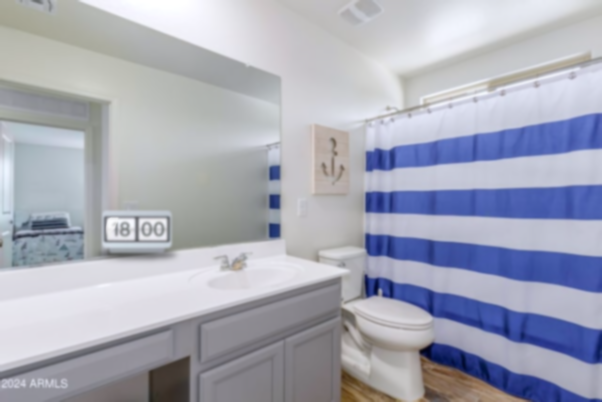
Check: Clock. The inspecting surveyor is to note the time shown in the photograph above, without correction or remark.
18:00
